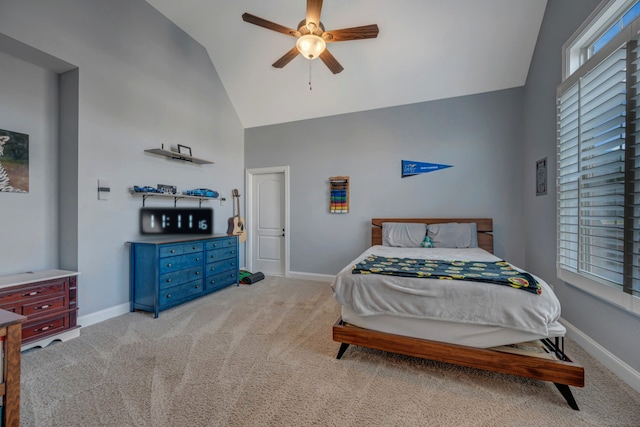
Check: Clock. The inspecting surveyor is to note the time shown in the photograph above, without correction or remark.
11:11
